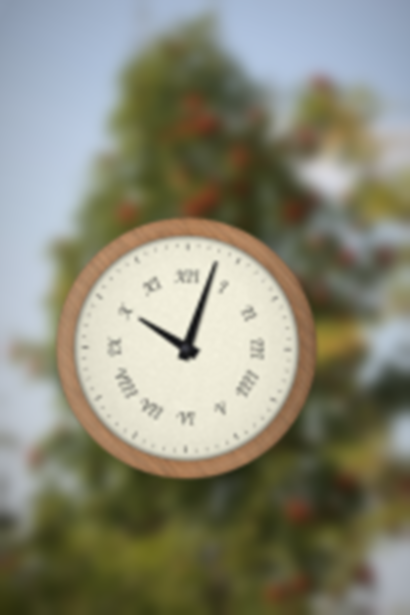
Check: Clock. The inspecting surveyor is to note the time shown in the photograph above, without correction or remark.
10:03
